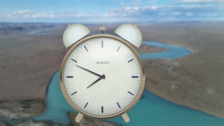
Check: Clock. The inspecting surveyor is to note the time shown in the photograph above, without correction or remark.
7:49
